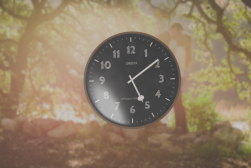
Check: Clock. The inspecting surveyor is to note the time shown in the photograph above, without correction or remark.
5:09
